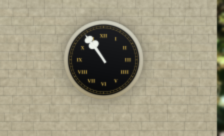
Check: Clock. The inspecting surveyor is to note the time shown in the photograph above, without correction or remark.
10:54
